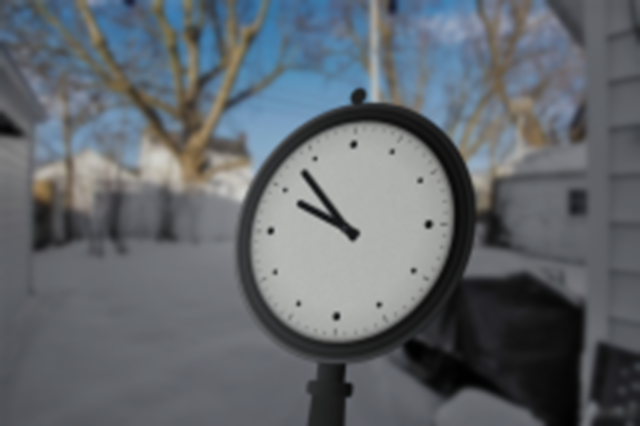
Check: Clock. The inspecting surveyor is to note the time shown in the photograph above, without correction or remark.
9:53
